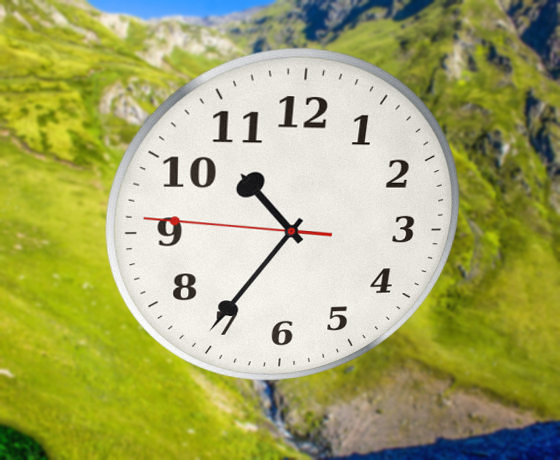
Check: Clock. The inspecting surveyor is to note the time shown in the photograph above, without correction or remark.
10:35:46
